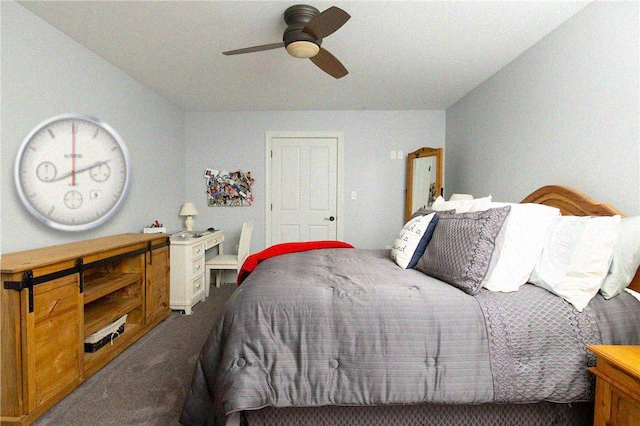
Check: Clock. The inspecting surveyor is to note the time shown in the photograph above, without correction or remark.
8:12
